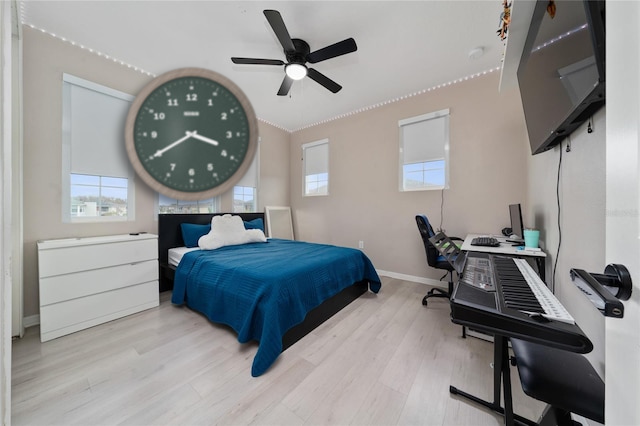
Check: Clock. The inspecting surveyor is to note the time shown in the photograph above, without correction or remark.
3:40
